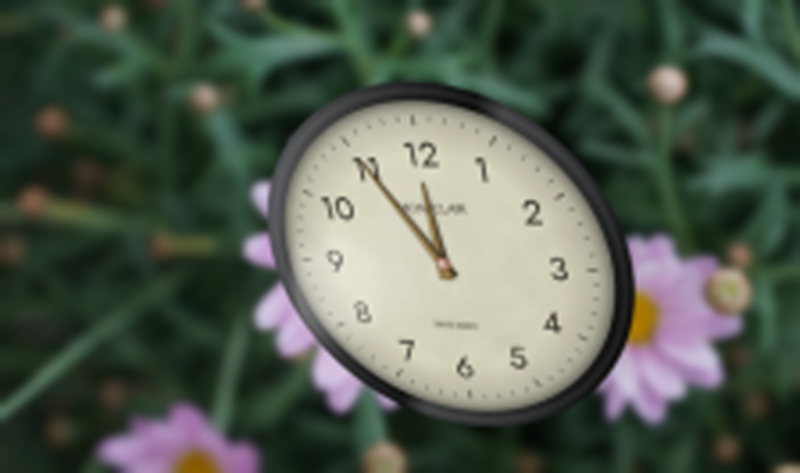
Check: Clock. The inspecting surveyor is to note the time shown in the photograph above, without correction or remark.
11:55
